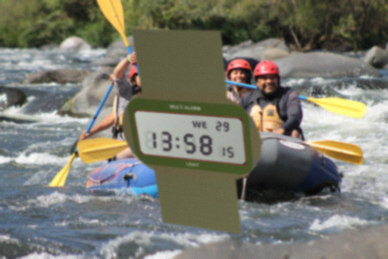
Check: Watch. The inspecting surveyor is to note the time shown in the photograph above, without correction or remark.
13:58:15
